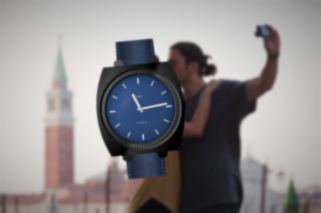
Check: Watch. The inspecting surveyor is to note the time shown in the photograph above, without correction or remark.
11:14
